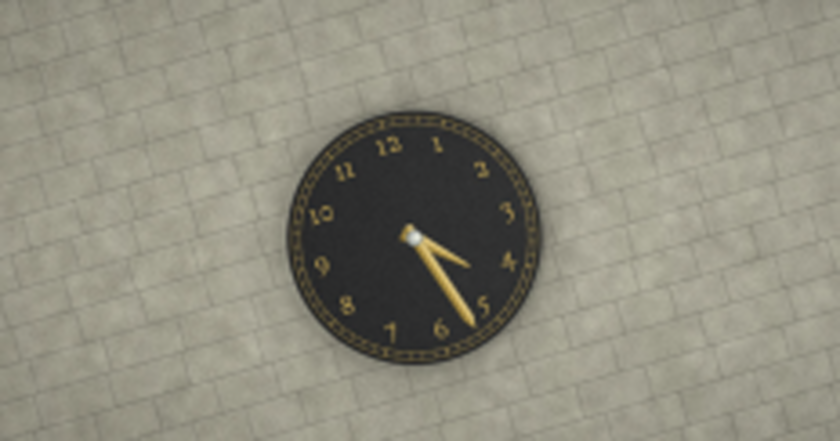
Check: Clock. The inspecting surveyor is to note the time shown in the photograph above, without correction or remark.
4:27
